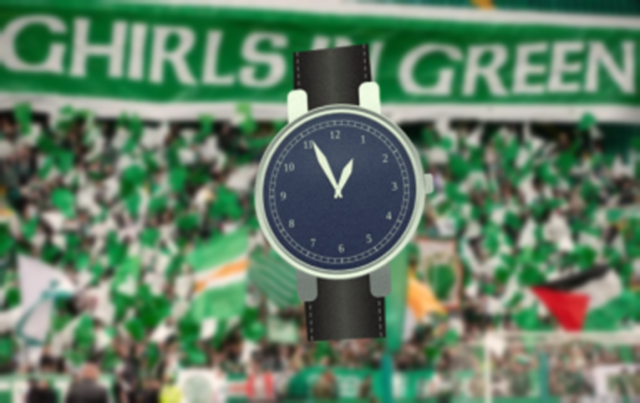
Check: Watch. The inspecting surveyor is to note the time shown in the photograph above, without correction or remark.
12:56
